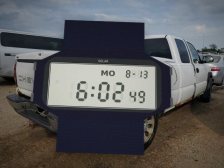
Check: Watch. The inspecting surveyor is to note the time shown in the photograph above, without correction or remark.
6:02:49
